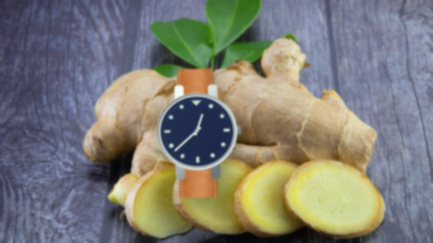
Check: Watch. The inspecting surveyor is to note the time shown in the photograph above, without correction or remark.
12:38
